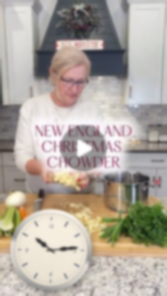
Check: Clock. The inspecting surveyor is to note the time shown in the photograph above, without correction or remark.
10:14
